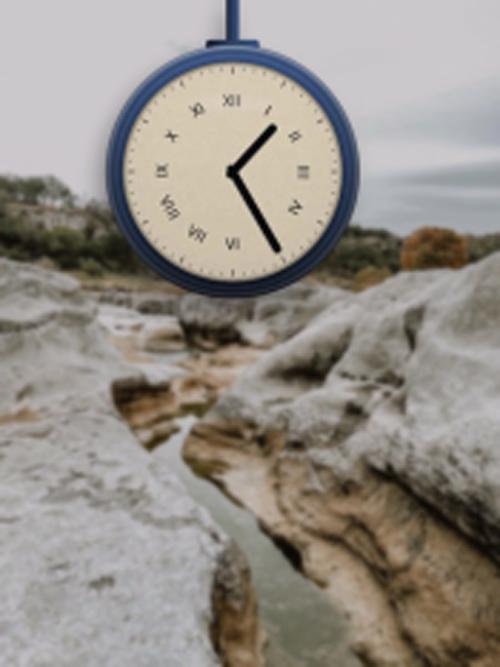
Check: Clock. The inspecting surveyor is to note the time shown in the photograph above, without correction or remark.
1:25
